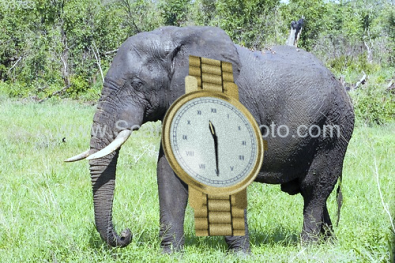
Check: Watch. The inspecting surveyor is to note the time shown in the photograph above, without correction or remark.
11:30
